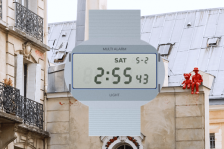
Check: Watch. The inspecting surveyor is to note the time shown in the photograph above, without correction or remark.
2:55:43
